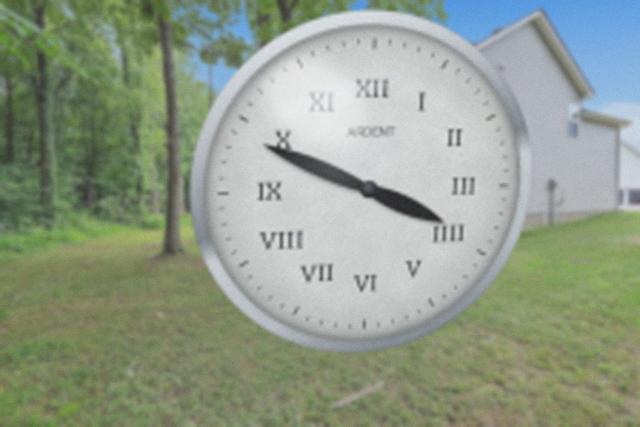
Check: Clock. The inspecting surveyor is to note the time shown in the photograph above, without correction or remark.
3:49
